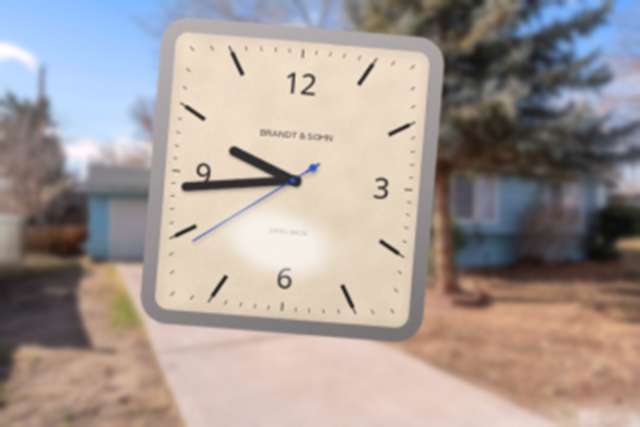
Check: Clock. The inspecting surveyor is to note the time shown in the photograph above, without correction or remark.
9:43:39
